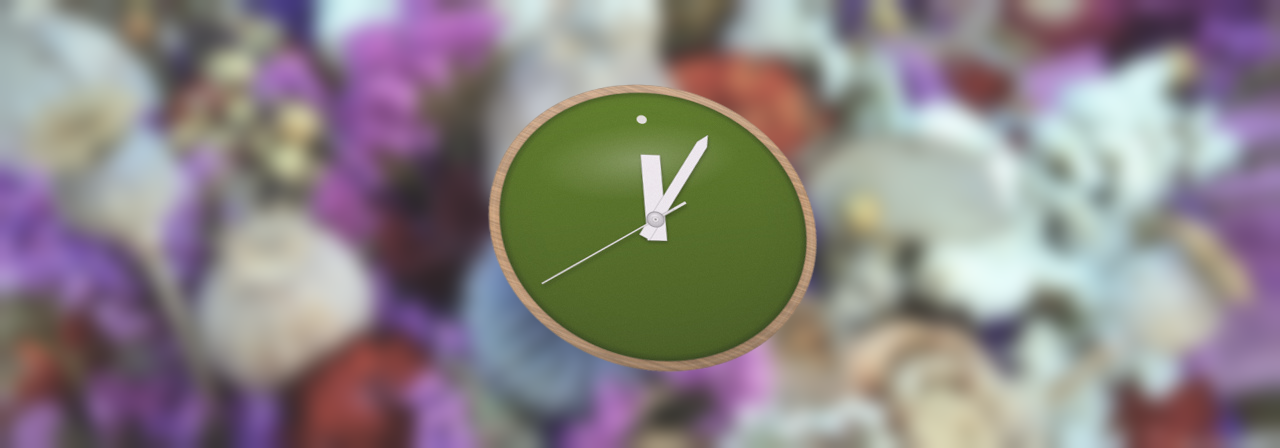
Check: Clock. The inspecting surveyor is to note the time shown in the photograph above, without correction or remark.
12:05:40
